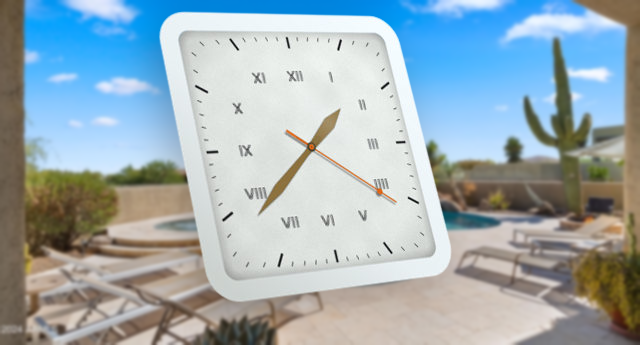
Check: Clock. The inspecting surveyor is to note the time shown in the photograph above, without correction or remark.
1:38:21
